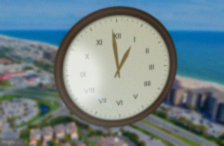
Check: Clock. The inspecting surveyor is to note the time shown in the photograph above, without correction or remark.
12:59
